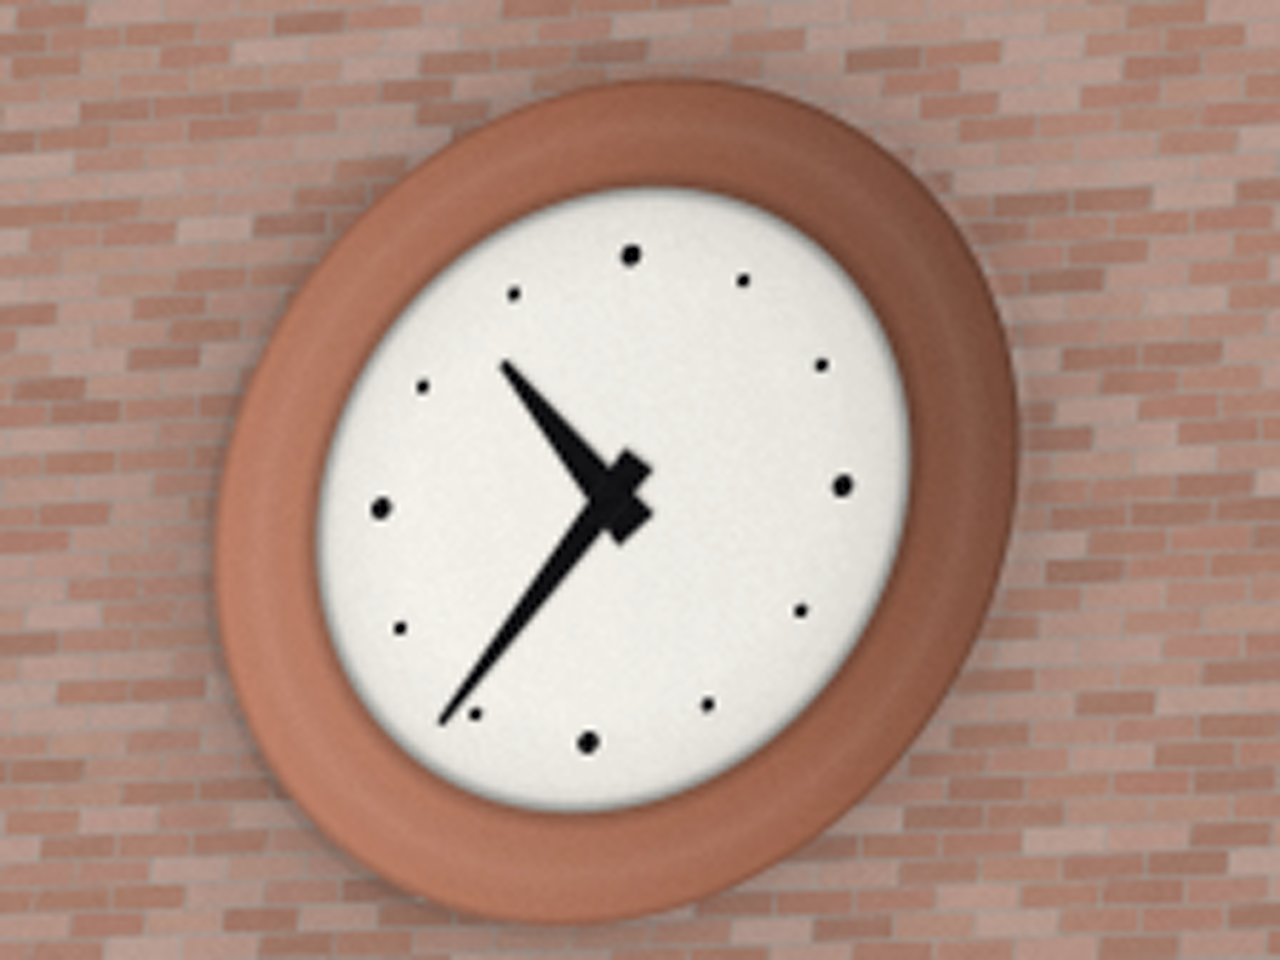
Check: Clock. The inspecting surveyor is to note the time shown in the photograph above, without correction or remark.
10:36
